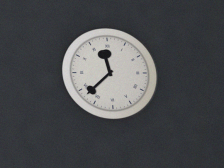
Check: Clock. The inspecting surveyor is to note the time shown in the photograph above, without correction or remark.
11:38
